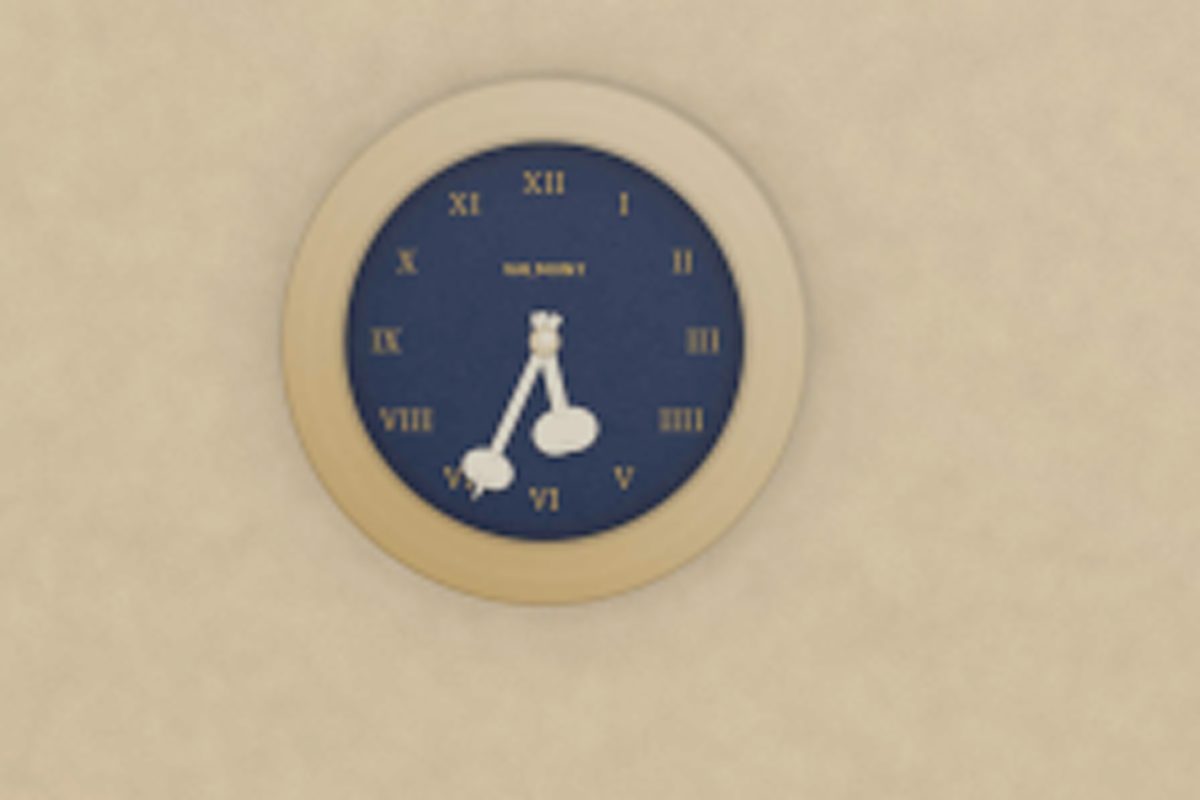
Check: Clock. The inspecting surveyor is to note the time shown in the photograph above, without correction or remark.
5:34
